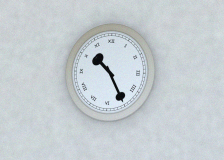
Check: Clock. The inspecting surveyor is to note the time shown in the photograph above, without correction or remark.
10:25
